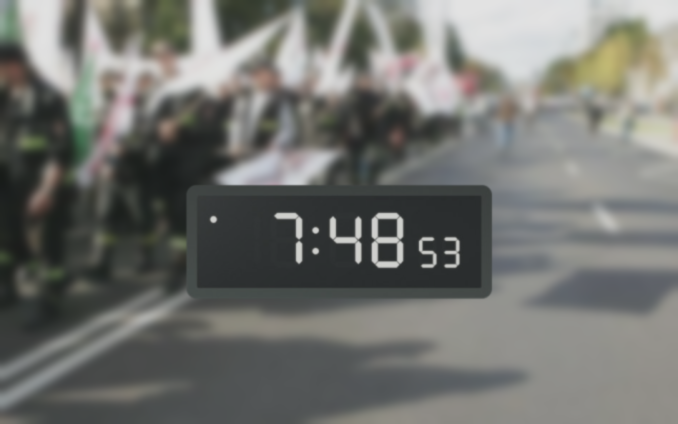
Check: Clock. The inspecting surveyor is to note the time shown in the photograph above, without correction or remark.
7:48:53
